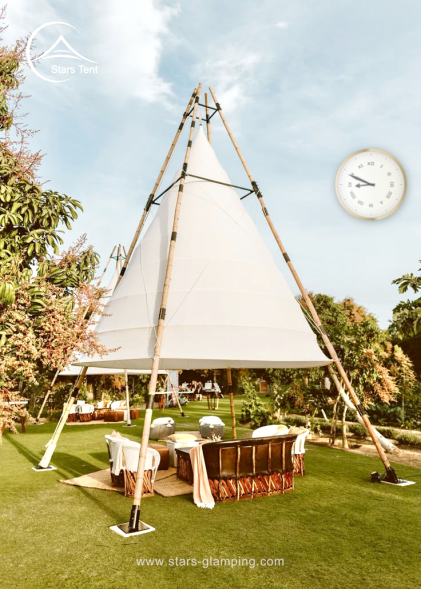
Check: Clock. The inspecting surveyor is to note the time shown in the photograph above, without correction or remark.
8:49
